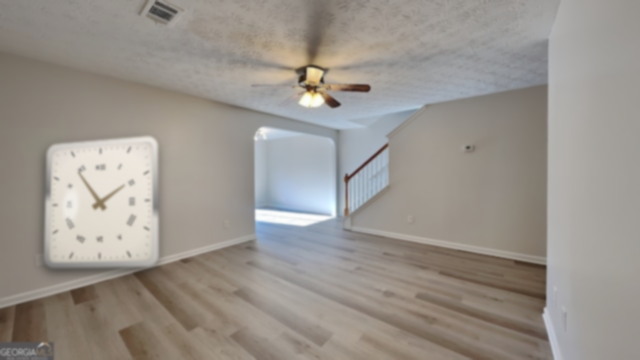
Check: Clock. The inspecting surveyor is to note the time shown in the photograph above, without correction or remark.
1:54
